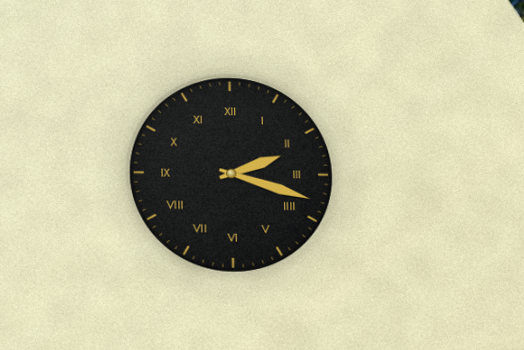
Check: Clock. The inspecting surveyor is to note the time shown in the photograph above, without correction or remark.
2:18
